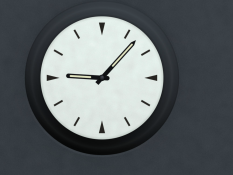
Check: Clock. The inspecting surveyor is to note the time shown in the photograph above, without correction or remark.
9:07
